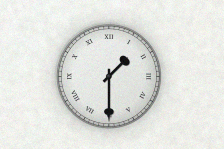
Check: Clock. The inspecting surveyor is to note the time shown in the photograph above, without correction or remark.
1:30
